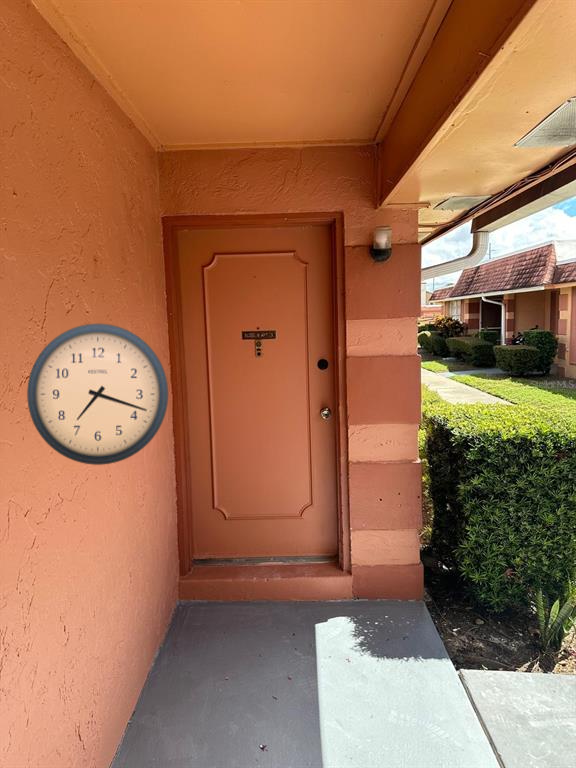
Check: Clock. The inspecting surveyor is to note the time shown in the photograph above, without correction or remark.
7:18
